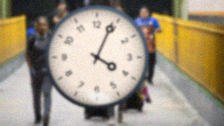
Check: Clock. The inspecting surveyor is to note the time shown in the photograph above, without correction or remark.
4:04
